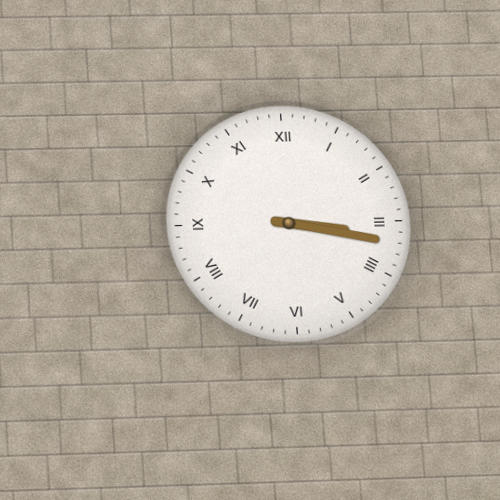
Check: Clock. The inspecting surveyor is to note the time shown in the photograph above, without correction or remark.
3:17
